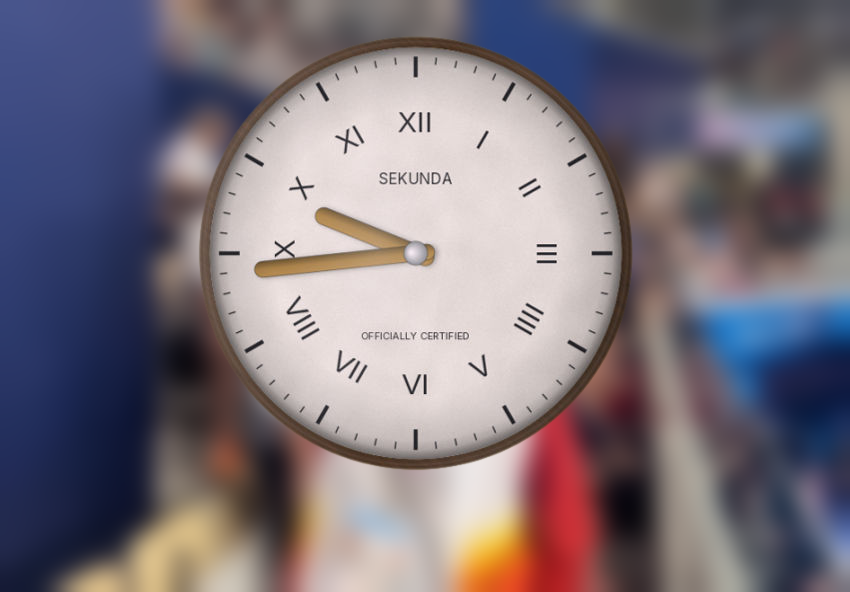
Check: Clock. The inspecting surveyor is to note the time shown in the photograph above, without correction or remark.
9:44
